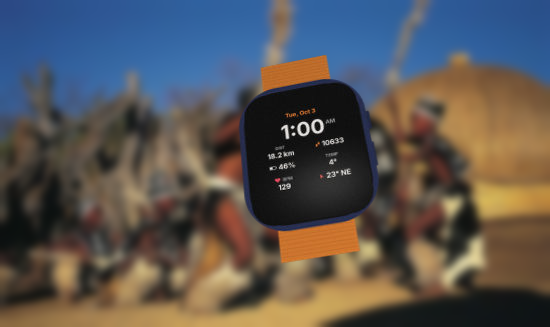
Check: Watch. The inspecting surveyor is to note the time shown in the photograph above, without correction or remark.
1:00
